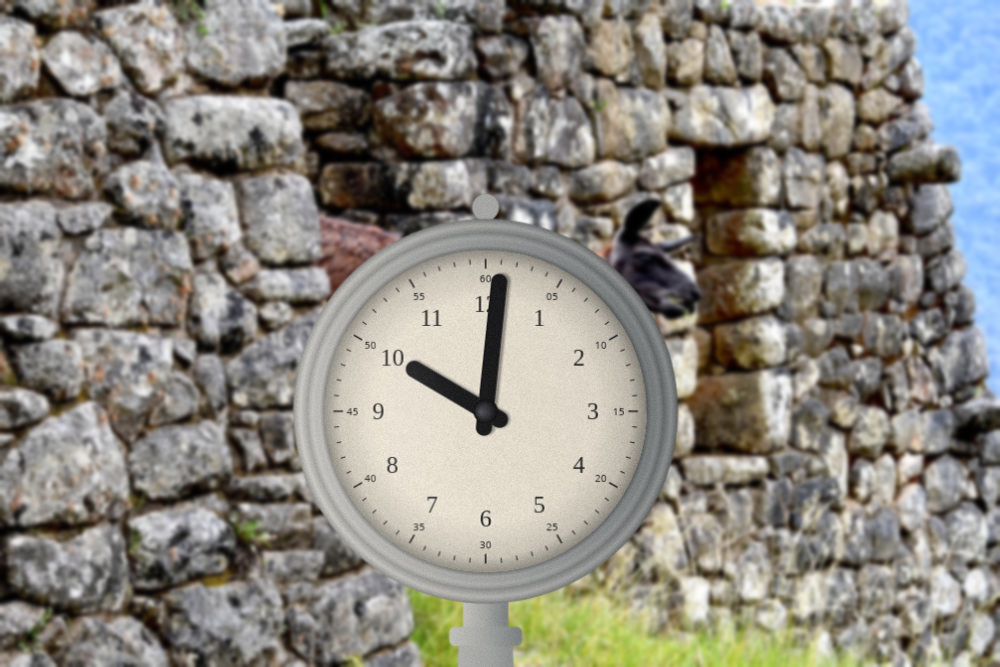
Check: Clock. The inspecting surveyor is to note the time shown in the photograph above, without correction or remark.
10:01
